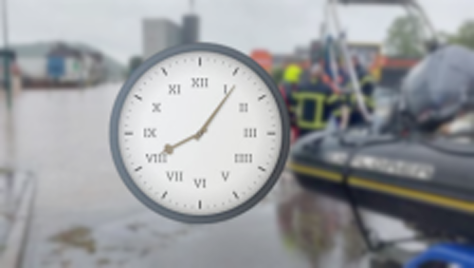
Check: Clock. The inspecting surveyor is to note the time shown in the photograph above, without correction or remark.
8:06
